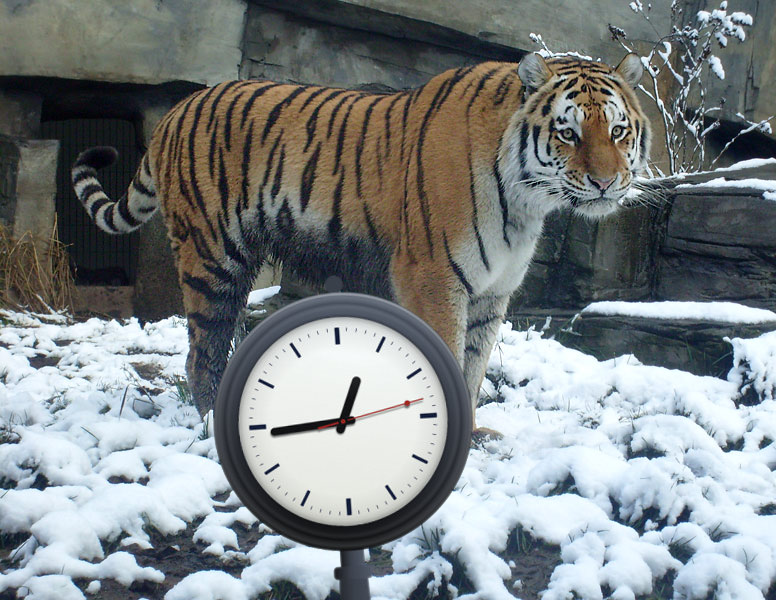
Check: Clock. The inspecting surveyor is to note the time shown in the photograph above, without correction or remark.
12:44:13
